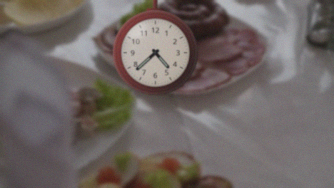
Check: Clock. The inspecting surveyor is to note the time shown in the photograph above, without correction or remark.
4:38
